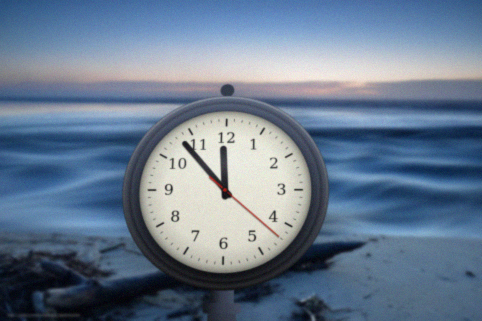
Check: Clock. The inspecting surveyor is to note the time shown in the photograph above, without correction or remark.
11:53:22
